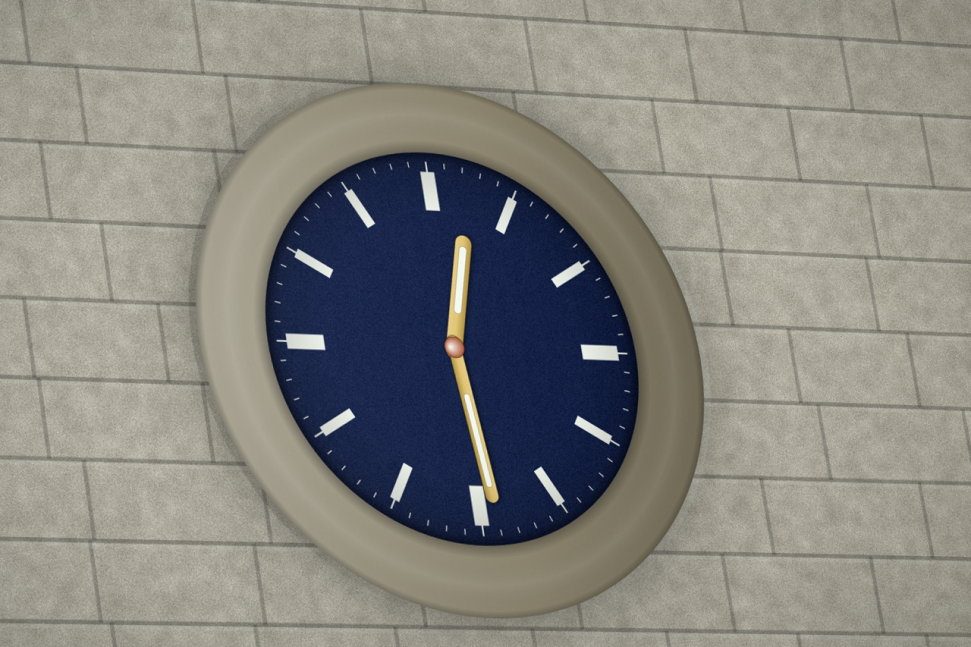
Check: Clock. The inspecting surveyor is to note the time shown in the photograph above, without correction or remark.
12:29
